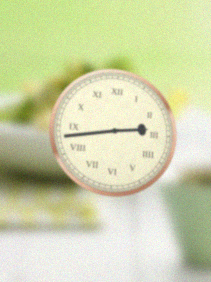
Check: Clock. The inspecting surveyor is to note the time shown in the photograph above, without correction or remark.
2:43
